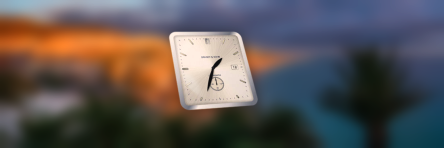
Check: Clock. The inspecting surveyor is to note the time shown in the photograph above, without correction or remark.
1:34
